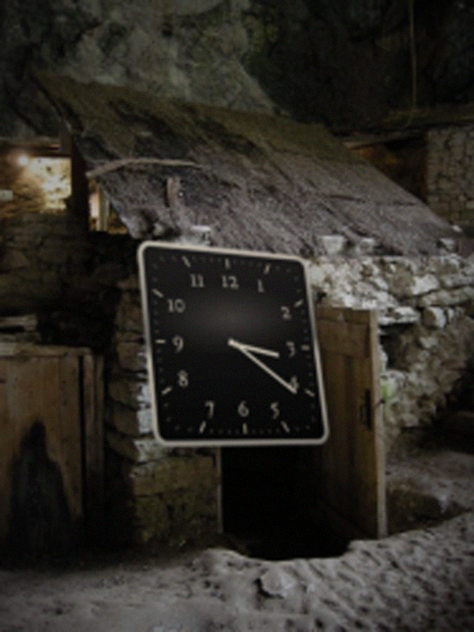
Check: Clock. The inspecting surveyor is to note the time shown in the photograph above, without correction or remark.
3:21
